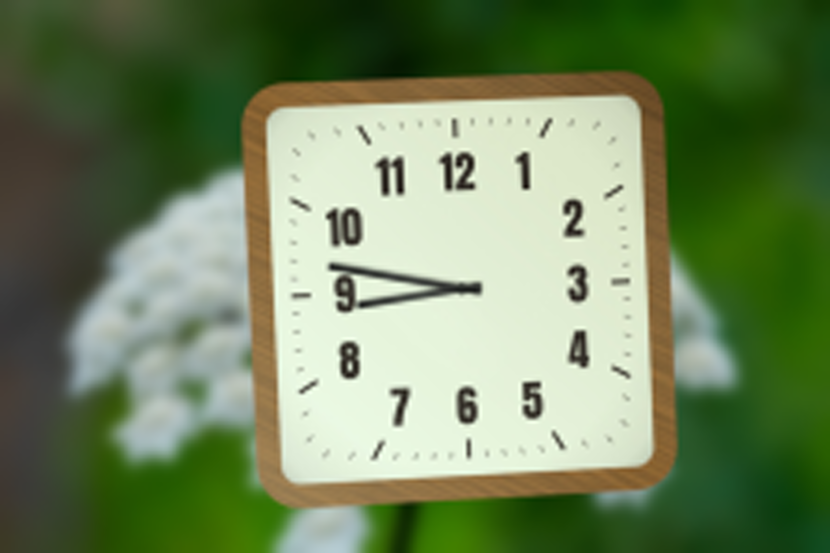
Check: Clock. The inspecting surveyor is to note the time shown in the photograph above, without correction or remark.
8:47
